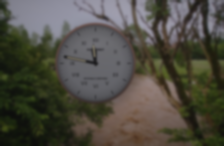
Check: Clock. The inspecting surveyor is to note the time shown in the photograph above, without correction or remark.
11:47
